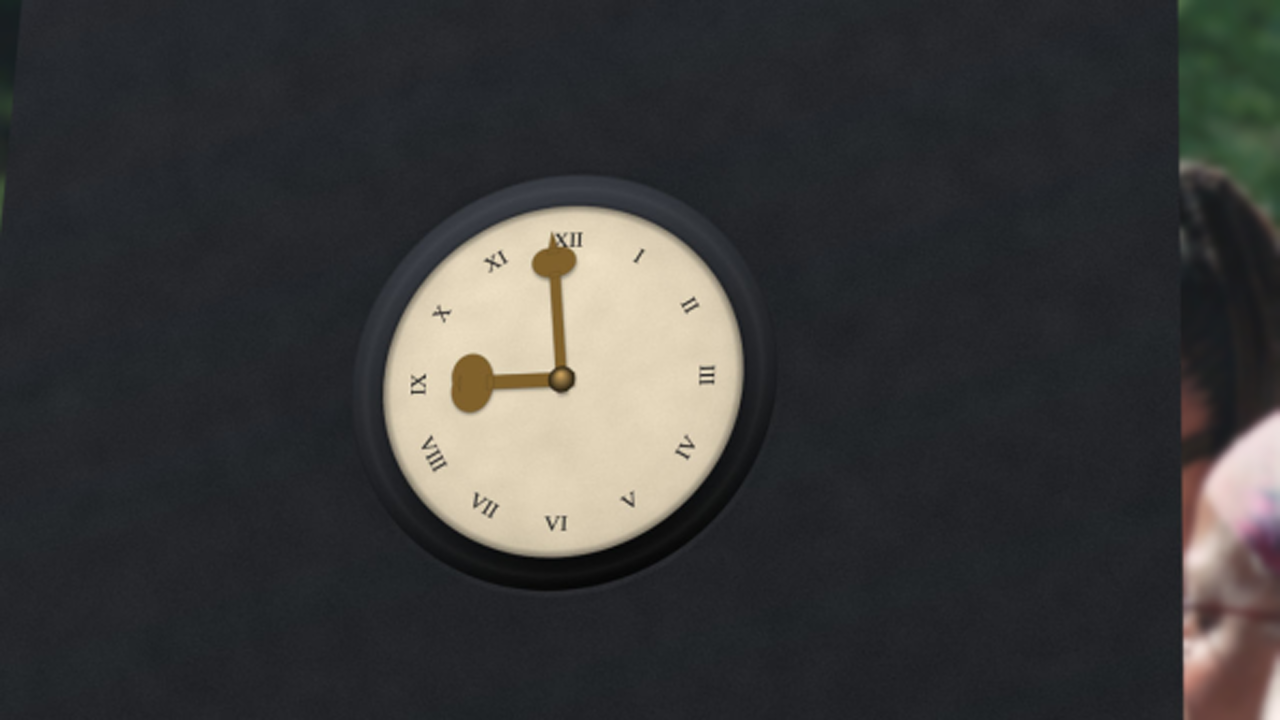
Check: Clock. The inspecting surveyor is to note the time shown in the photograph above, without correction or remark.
8:59
